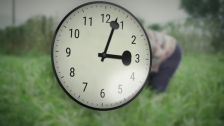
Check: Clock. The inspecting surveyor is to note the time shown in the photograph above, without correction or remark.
3:03
